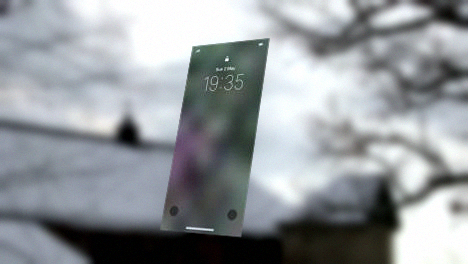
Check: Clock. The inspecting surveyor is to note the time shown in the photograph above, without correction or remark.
19:35
